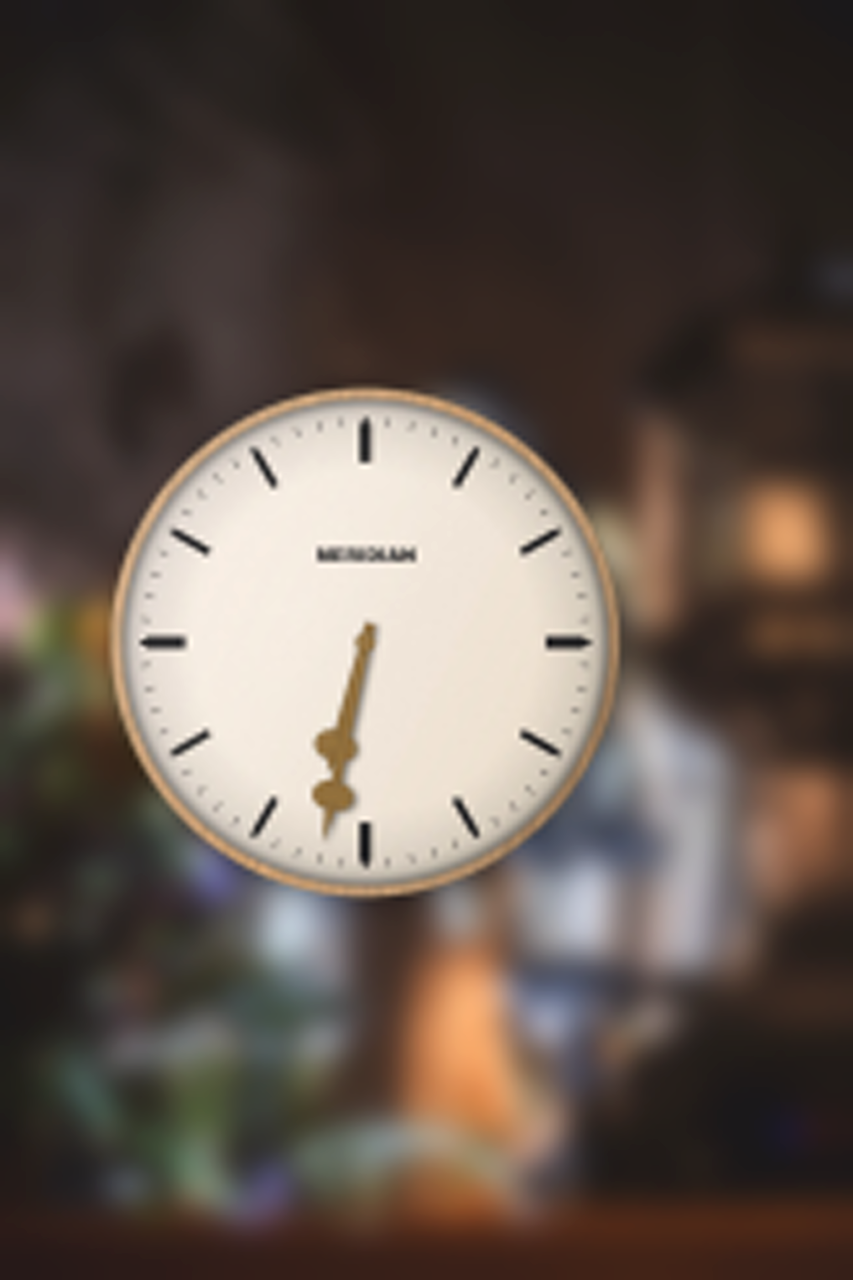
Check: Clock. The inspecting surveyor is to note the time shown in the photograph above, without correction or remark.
6:32
